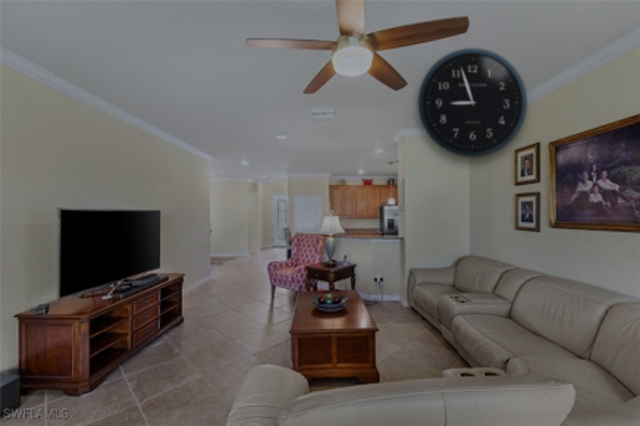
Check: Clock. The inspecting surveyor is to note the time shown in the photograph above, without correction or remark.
8:57
